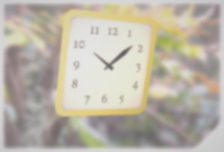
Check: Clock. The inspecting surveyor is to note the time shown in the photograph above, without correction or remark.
10:08
